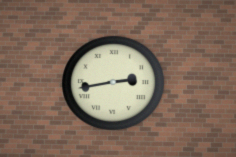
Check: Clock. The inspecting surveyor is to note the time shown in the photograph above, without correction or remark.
2:43
